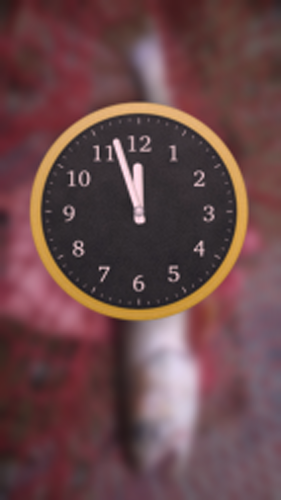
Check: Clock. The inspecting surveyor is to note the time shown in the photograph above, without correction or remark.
11:57
